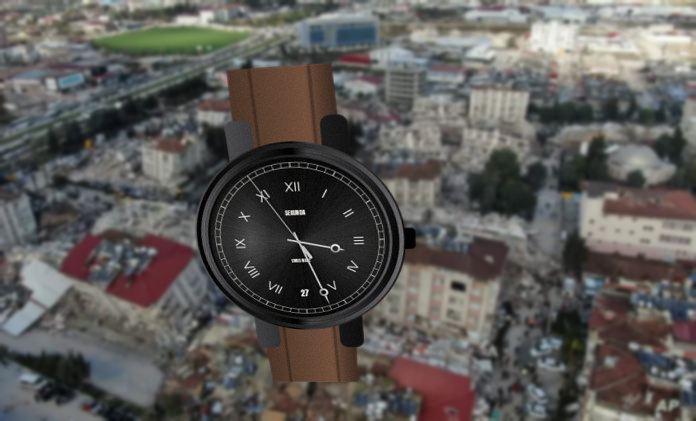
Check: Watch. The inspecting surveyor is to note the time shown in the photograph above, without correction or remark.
3:26:55
